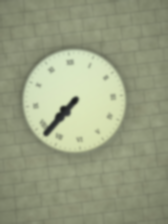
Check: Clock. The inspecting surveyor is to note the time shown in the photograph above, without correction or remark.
7:38
